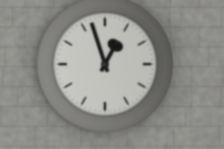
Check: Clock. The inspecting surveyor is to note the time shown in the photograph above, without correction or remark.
12:57
